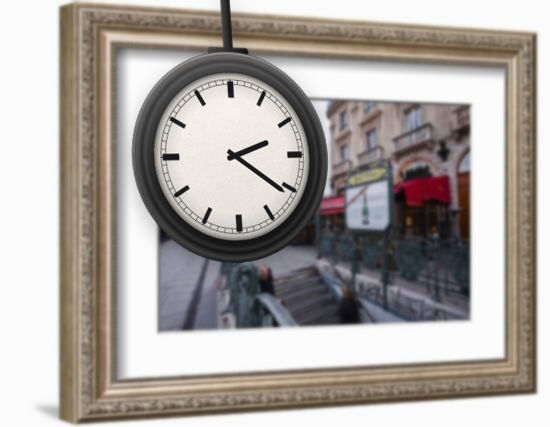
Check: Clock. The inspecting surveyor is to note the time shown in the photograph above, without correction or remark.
2:21
